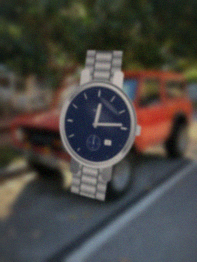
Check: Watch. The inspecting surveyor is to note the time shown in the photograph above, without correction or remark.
12:14
